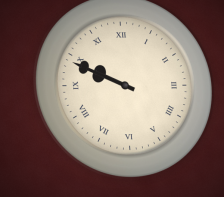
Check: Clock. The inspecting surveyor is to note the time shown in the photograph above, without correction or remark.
9:49
